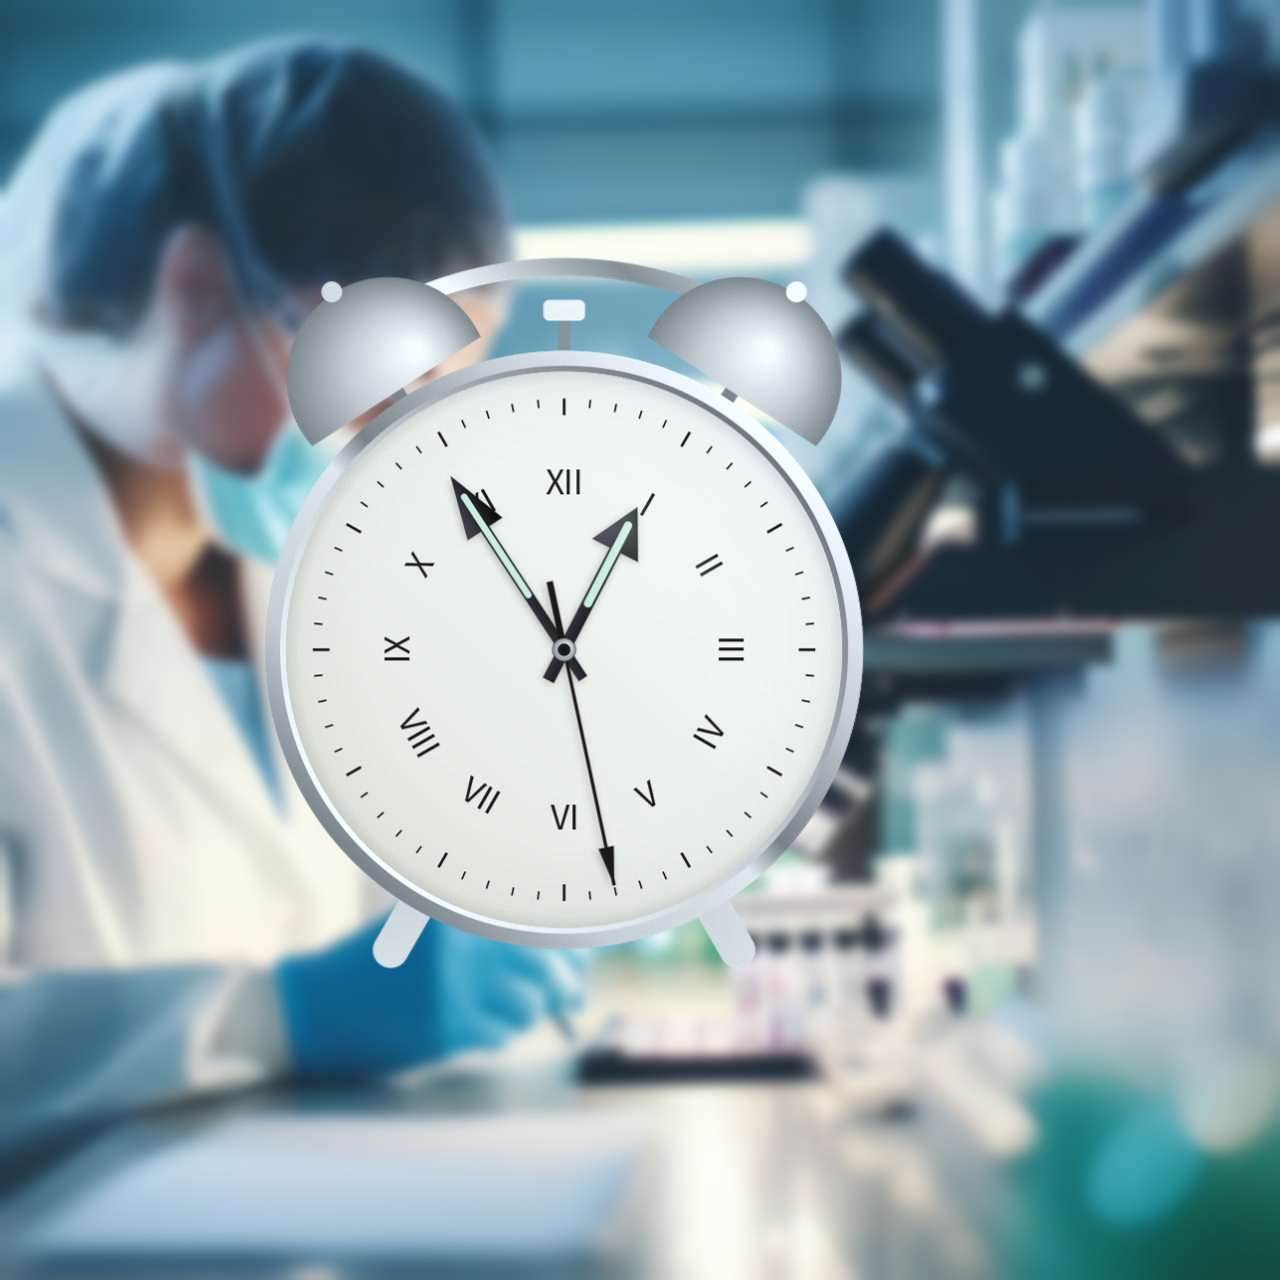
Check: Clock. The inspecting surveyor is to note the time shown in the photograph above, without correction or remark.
12:54:28
